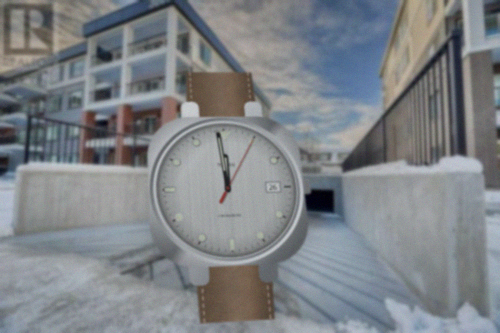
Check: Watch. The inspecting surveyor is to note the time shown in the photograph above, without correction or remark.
11:59:05
